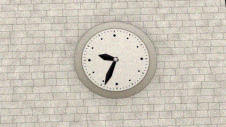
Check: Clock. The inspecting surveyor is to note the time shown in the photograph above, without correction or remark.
9:34
